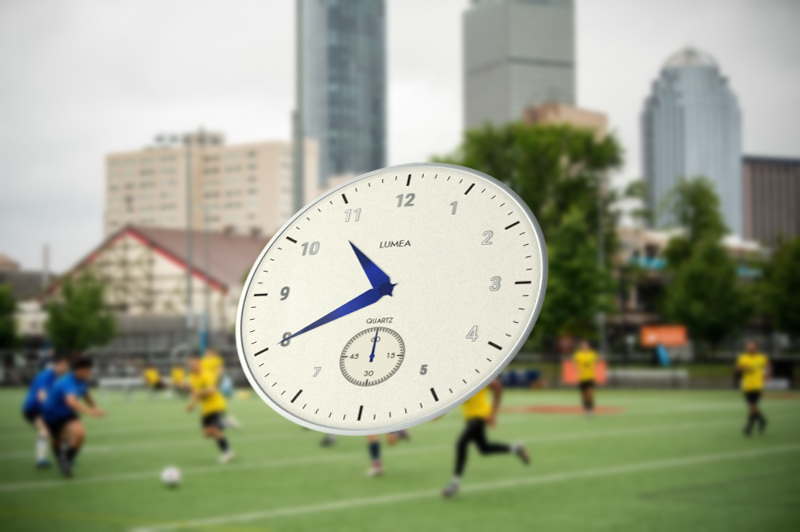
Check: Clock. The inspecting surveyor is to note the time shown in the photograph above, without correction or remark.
10:40
